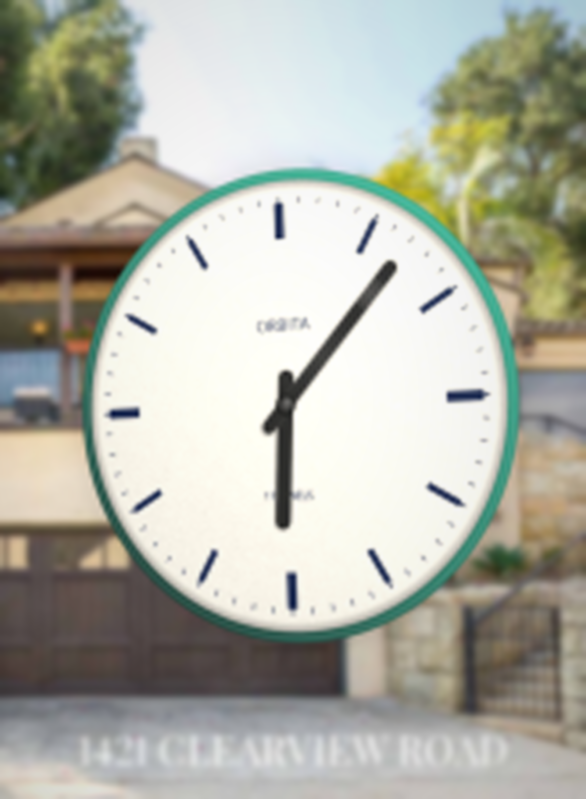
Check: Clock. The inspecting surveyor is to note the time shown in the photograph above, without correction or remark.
6:07
